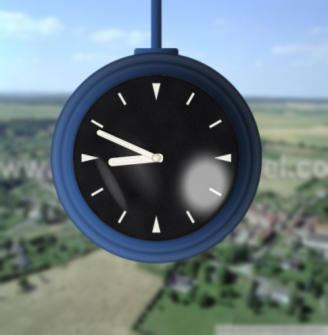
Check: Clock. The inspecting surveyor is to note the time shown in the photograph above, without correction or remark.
8:49
